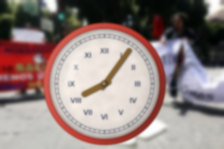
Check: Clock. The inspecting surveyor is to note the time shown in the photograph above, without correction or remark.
8:06
